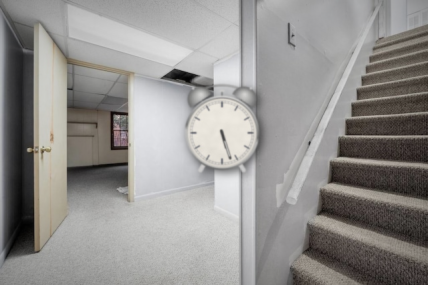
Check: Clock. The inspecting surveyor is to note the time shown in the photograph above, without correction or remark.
5:27
